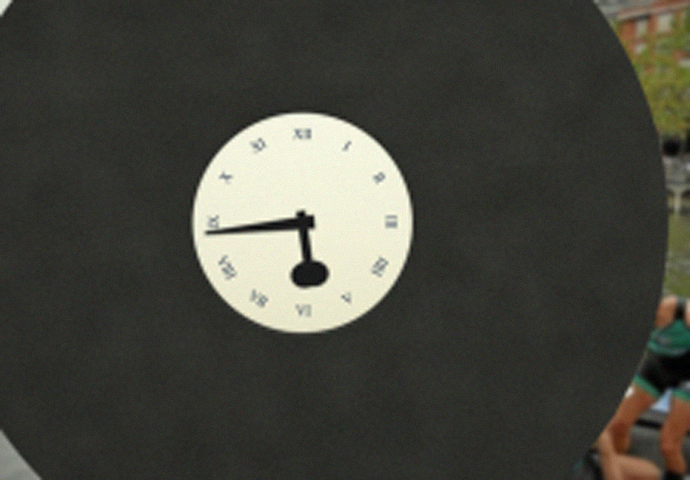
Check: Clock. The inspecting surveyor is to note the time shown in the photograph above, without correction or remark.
5:44
